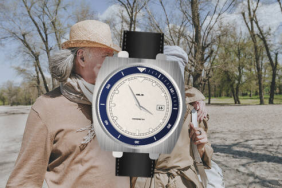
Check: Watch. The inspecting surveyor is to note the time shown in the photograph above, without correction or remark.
3:55
